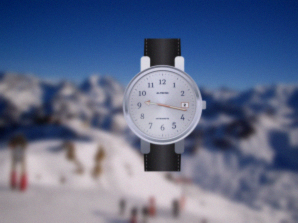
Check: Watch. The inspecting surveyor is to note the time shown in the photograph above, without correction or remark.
9:17
